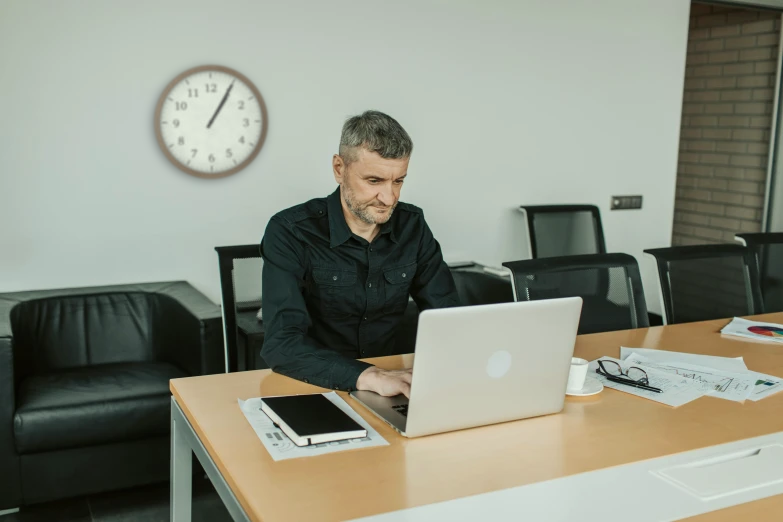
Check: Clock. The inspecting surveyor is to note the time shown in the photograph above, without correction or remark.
1:05
